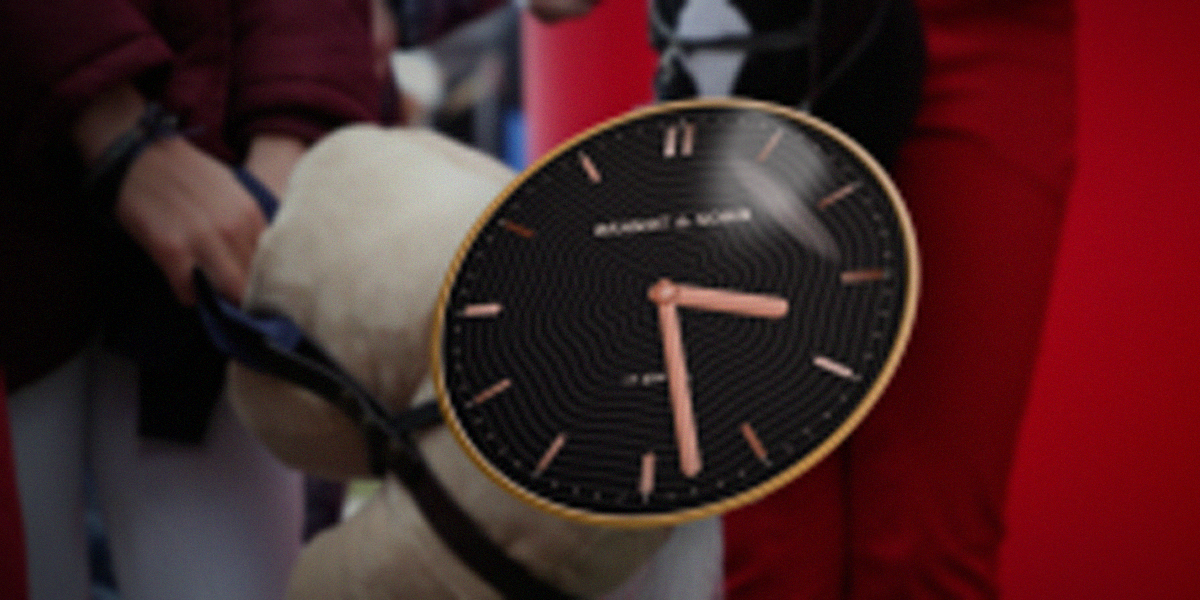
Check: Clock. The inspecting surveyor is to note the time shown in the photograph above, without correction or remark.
3:28
